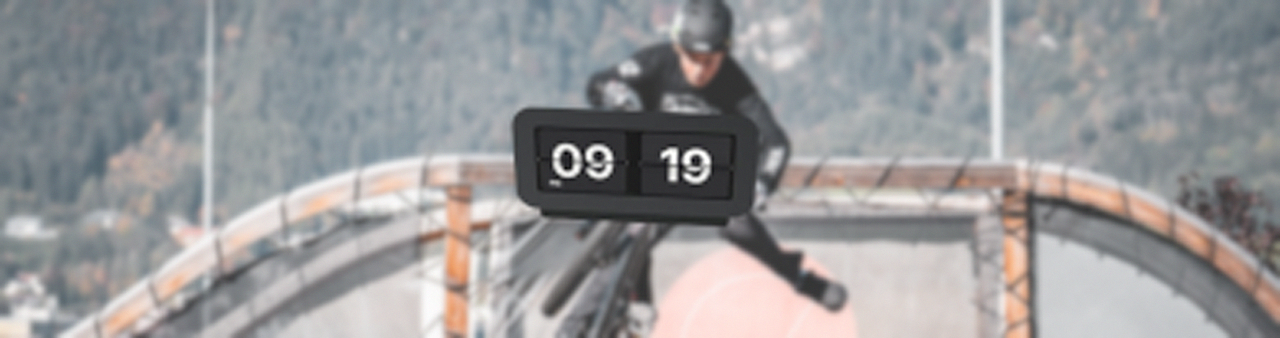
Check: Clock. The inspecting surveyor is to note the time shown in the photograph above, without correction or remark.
9:19
